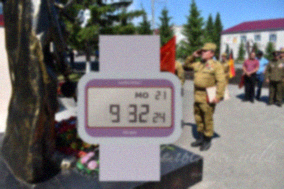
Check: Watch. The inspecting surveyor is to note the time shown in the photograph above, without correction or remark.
9:32
